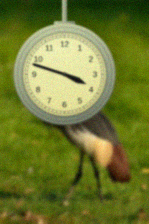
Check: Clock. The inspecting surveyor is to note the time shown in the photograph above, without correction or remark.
3:48
